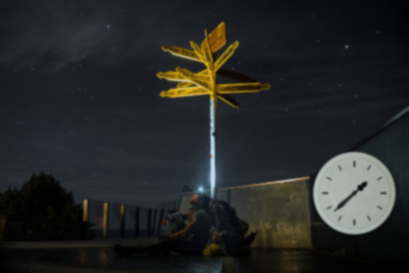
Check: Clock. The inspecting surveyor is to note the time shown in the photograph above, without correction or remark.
1:38
